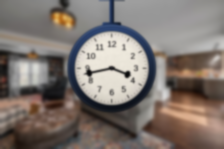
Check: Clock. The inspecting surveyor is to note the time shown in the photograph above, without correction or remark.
3:43
